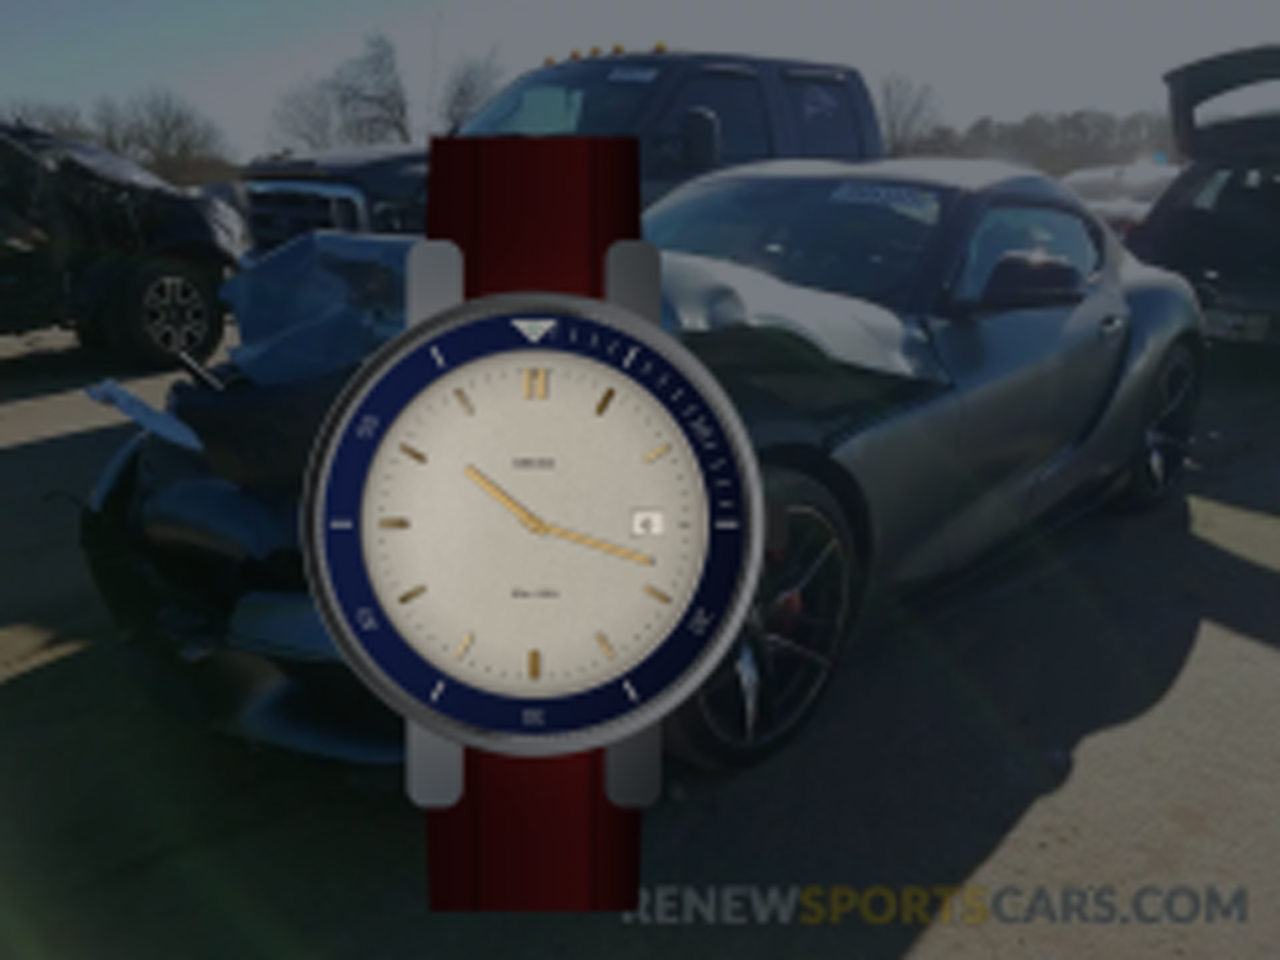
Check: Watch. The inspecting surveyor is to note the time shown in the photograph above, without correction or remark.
10:18
